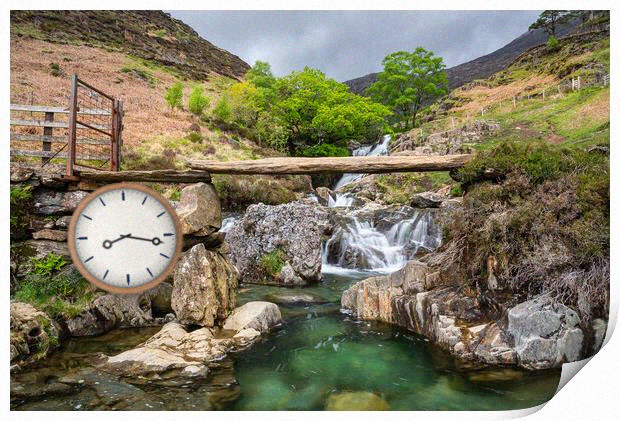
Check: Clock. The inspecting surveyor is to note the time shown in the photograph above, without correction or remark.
8:17
